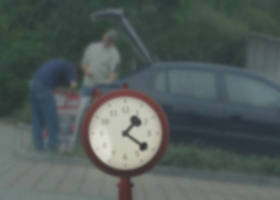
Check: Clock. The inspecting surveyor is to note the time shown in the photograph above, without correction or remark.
1:21
